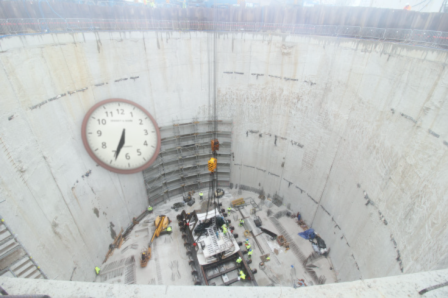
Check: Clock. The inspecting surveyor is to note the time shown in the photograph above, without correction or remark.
6:34
